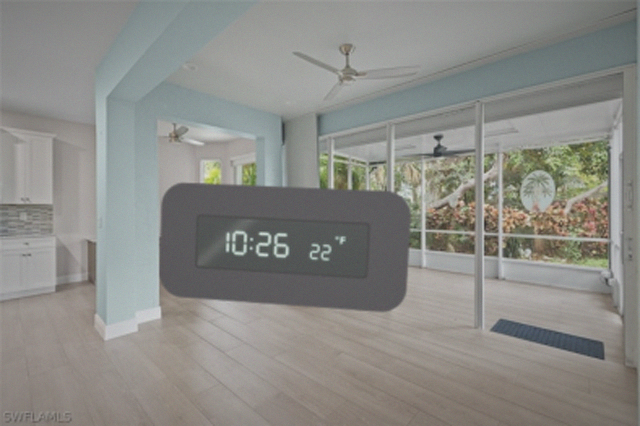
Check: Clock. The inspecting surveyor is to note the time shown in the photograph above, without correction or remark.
10:26
